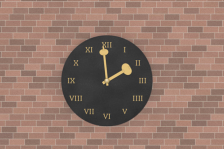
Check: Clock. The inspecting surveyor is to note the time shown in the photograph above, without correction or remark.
1:59
